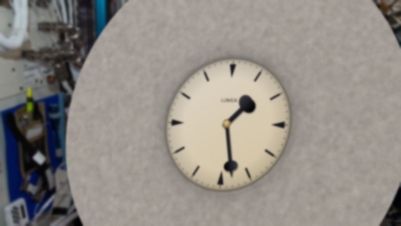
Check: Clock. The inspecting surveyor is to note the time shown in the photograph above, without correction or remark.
1:28
